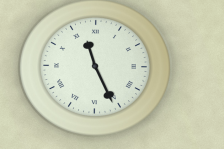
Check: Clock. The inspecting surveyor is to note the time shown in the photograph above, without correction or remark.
11:26
